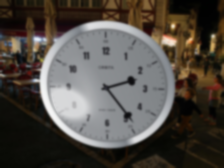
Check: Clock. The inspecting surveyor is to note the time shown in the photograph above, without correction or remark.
2:24
